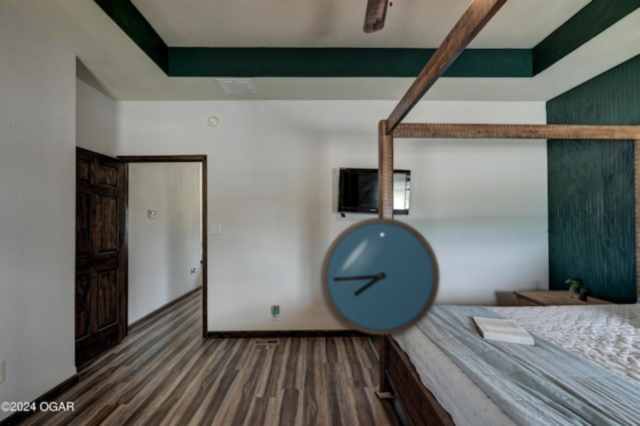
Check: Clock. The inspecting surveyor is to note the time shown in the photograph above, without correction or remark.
7:44
